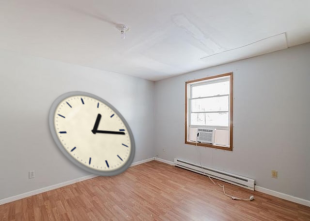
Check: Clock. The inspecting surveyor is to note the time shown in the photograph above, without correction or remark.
1:16
